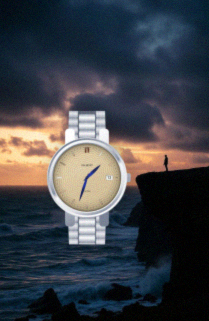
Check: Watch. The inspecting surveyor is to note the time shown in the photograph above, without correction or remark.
1:33
